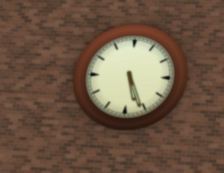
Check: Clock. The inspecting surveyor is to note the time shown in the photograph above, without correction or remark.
5:26
